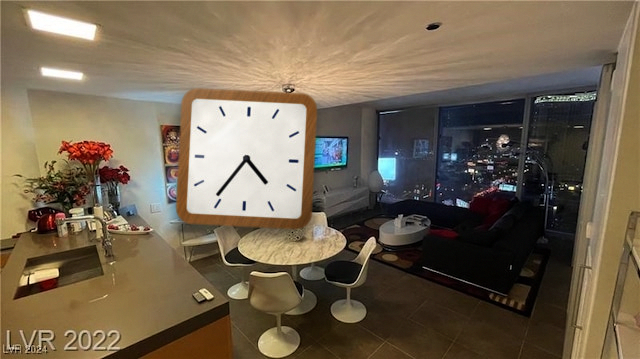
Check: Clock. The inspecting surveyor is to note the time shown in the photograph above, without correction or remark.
4:36
